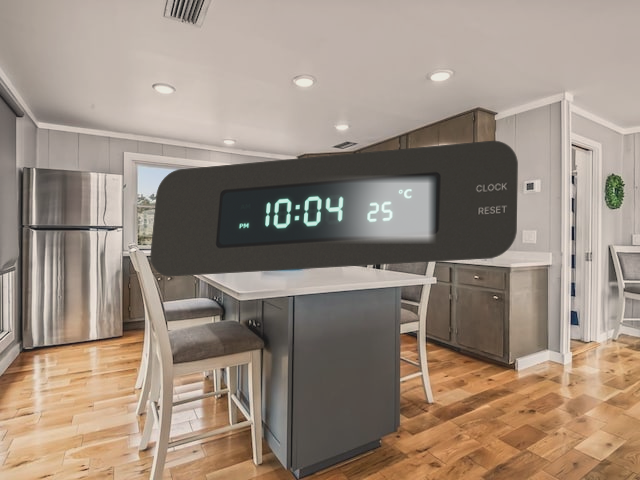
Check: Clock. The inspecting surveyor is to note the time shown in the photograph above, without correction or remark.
10:04
